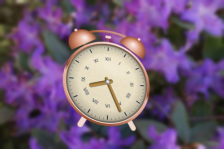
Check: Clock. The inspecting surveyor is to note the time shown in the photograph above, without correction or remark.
8:26
